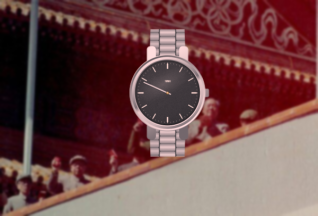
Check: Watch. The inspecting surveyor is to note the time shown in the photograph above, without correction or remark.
9:49
